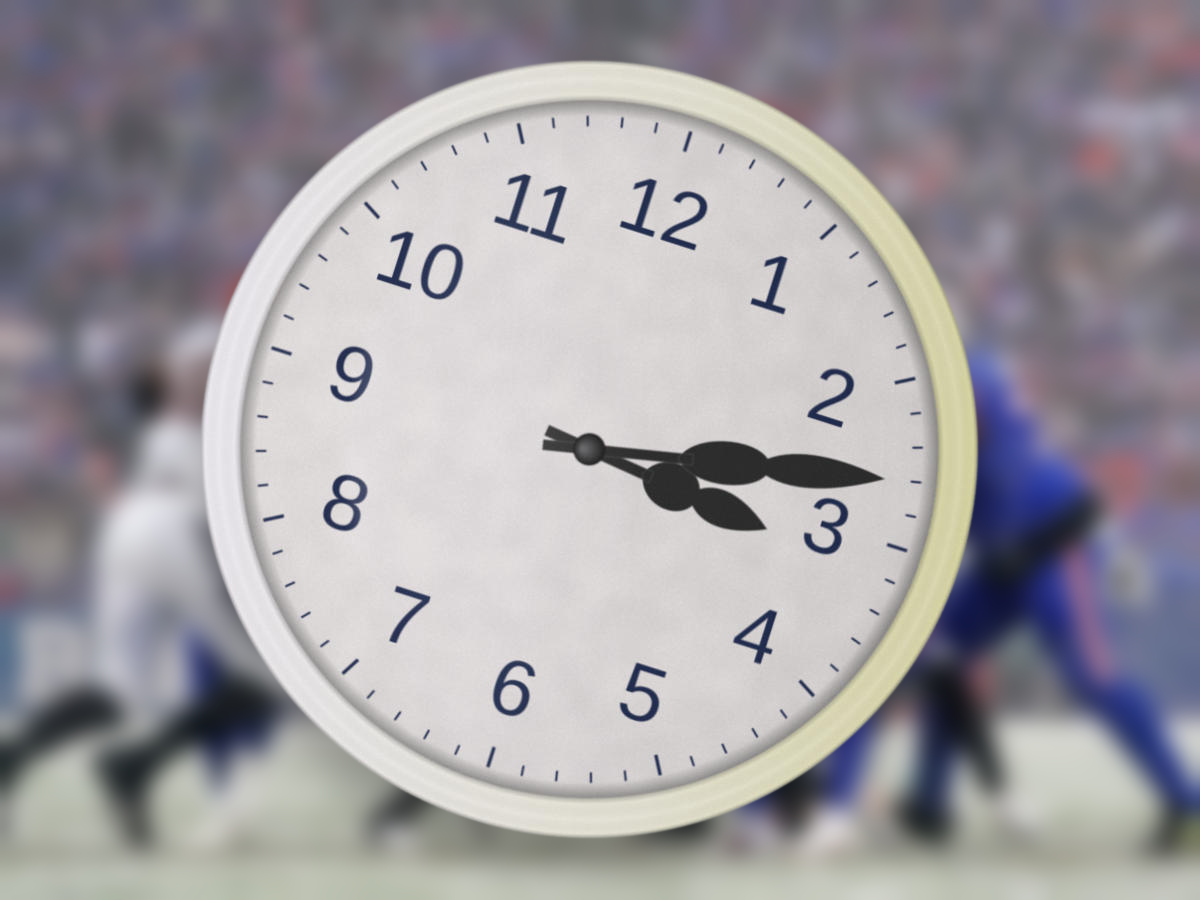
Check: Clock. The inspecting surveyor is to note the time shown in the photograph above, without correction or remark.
3:13
